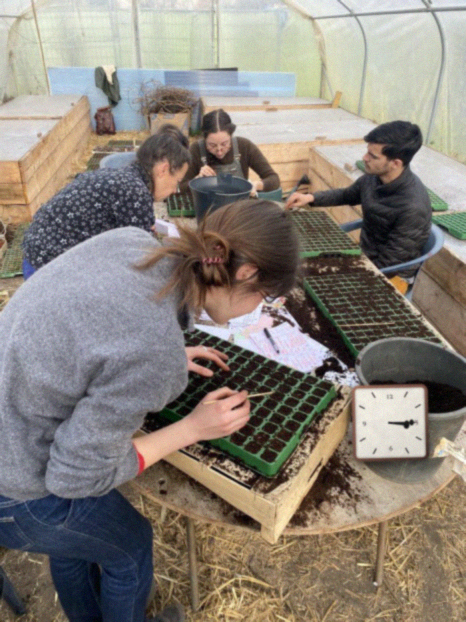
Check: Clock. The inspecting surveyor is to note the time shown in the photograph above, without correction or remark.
3:15
